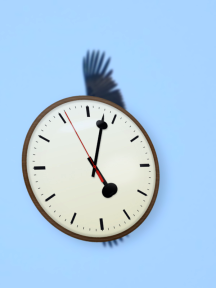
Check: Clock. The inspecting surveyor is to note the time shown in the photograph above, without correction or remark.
5:02:56
